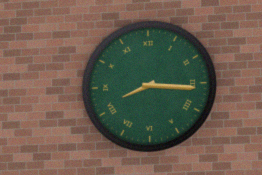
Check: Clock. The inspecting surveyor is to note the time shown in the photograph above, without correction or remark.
8:16
